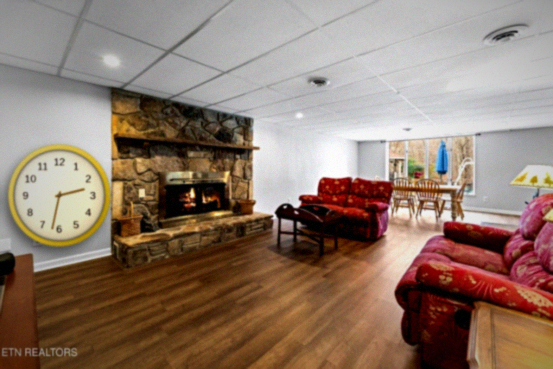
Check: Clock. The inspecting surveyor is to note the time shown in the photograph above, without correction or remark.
2:32
